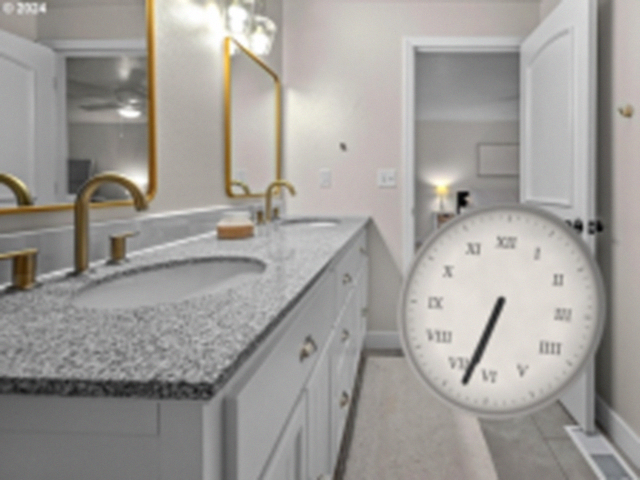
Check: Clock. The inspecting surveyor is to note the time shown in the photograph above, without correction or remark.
6:33
